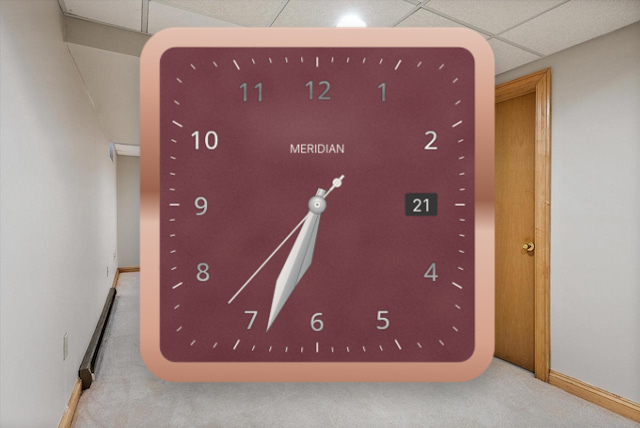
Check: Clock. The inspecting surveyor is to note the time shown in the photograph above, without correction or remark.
6:33:37
